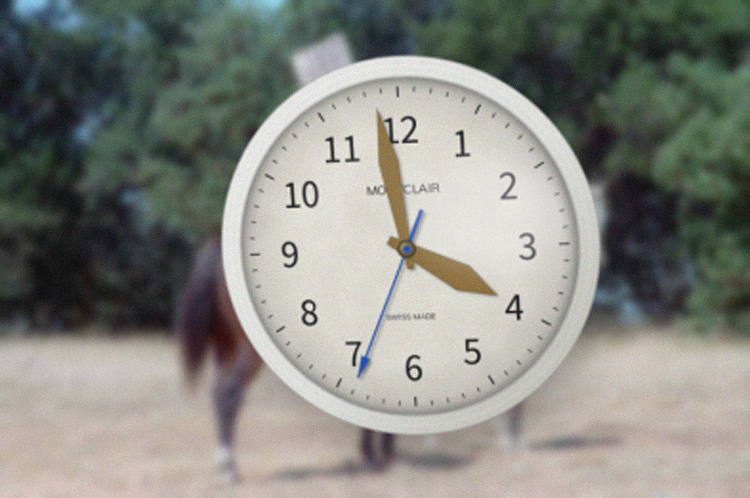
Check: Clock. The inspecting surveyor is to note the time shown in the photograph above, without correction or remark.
3:58:34
